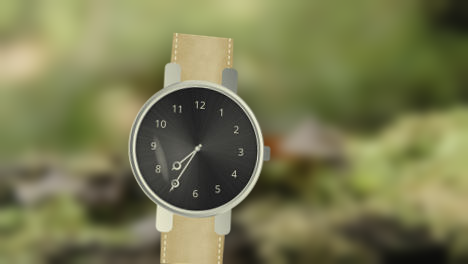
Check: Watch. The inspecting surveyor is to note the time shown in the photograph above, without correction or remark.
7:35
